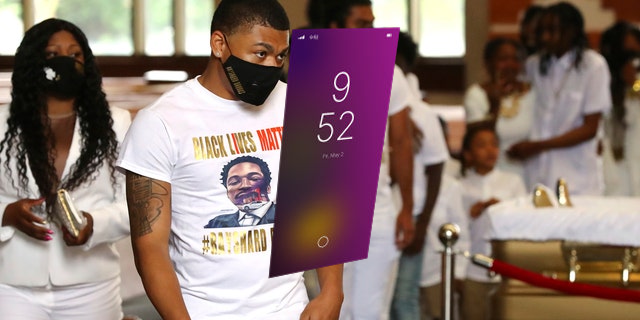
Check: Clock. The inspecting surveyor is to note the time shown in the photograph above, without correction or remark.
9:52
